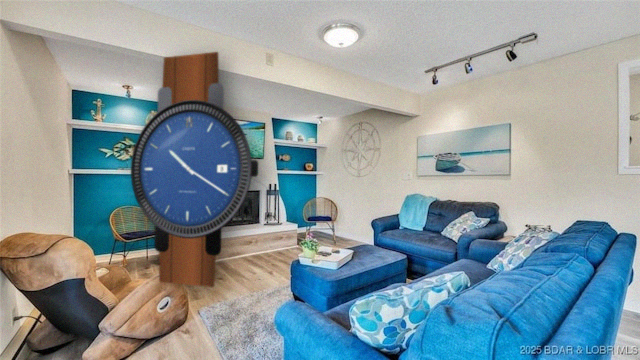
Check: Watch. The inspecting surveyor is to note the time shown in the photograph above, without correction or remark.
10:20
